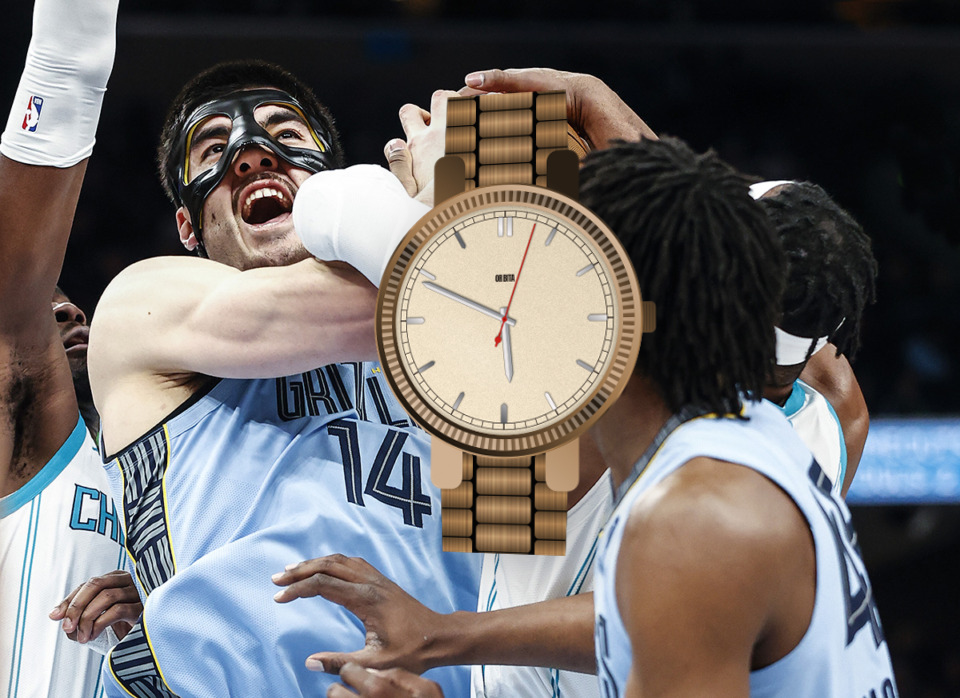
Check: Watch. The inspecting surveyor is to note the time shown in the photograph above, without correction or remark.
5:49:03
